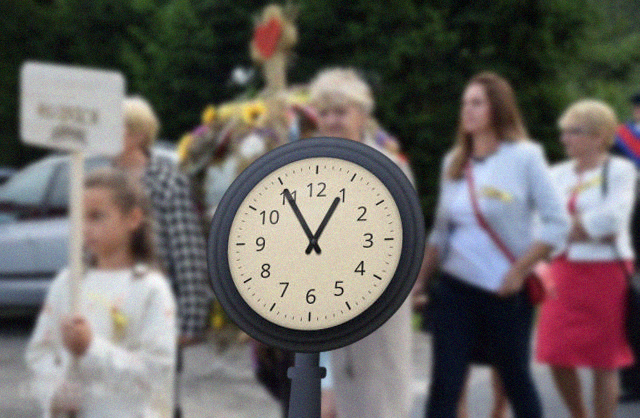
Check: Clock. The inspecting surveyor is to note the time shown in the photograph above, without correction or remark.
12:55
